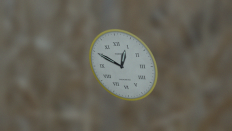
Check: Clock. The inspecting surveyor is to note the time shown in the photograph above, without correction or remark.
12:50
